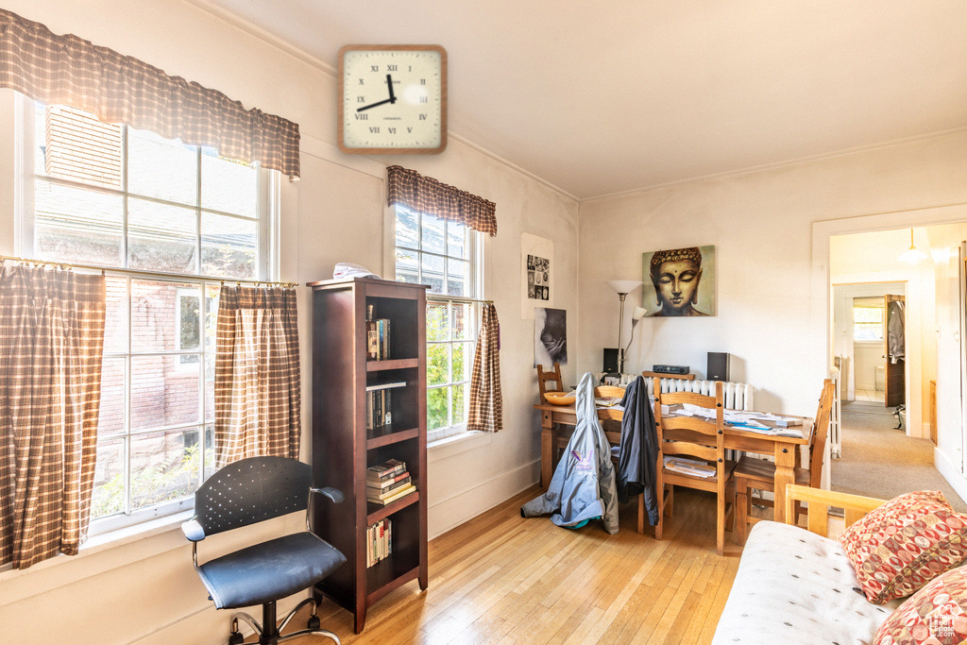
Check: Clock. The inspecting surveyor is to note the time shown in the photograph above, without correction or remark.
11:42
